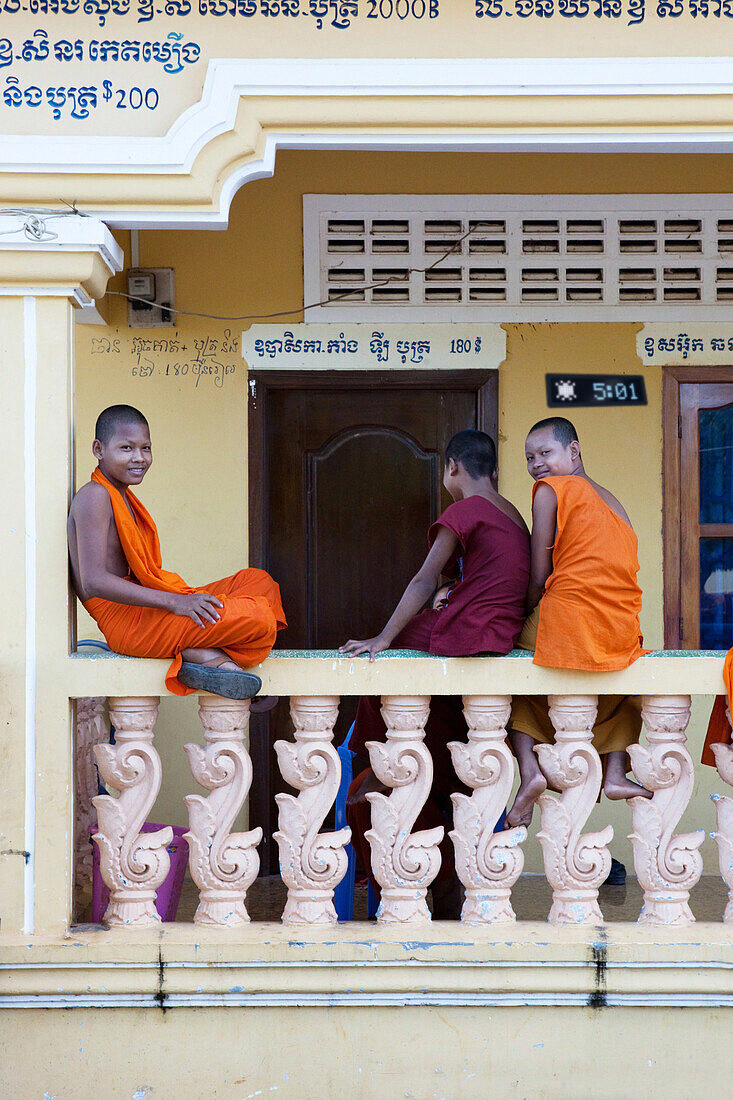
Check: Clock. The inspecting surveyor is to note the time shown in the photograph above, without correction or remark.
5:01
